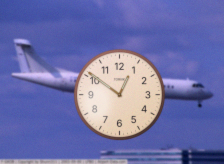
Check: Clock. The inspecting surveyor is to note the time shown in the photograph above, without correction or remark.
12:51
